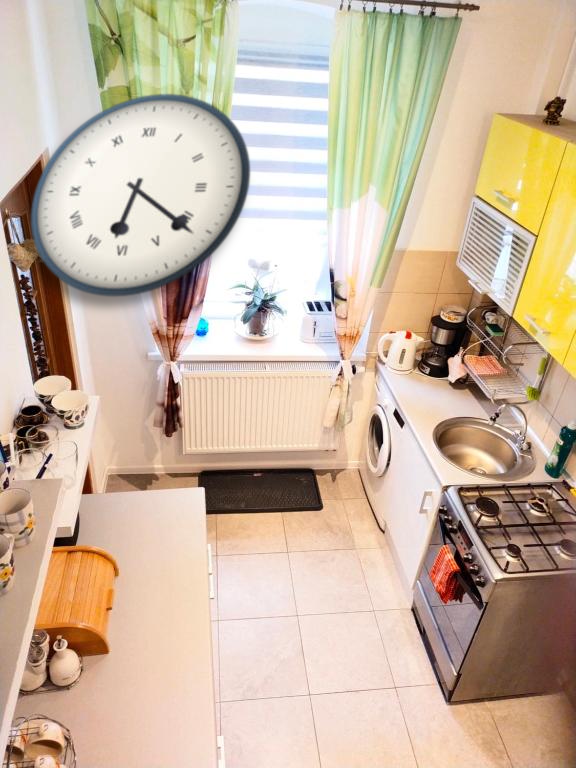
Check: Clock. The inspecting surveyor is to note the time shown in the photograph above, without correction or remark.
6:21
